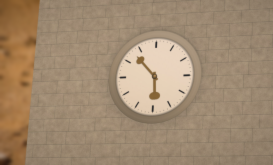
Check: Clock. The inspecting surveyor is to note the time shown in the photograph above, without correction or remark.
5:53
